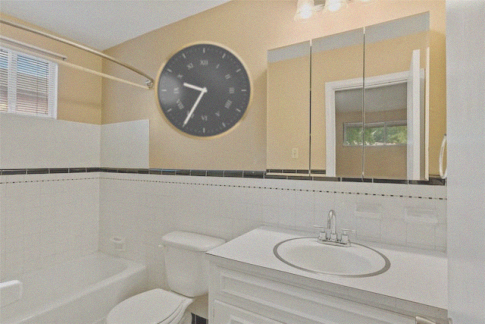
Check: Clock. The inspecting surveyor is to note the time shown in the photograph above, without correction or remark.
9:35
